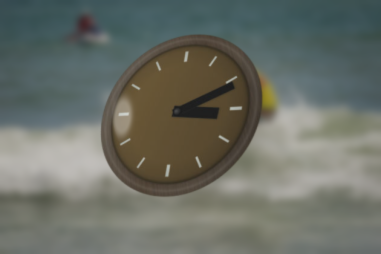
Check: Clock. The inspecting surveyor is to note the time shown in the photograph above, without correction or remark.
3:11
